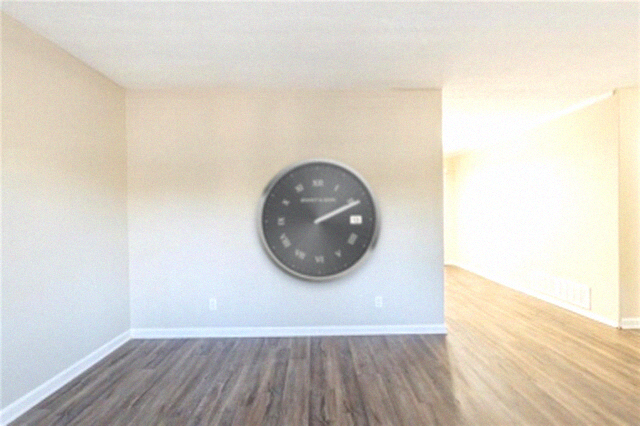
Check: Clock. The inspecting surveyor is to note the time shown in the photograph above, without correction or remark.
2:11
